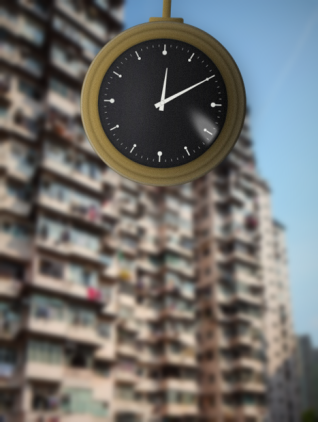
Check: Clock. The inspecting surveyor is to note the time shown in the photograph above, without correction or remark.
12:10
